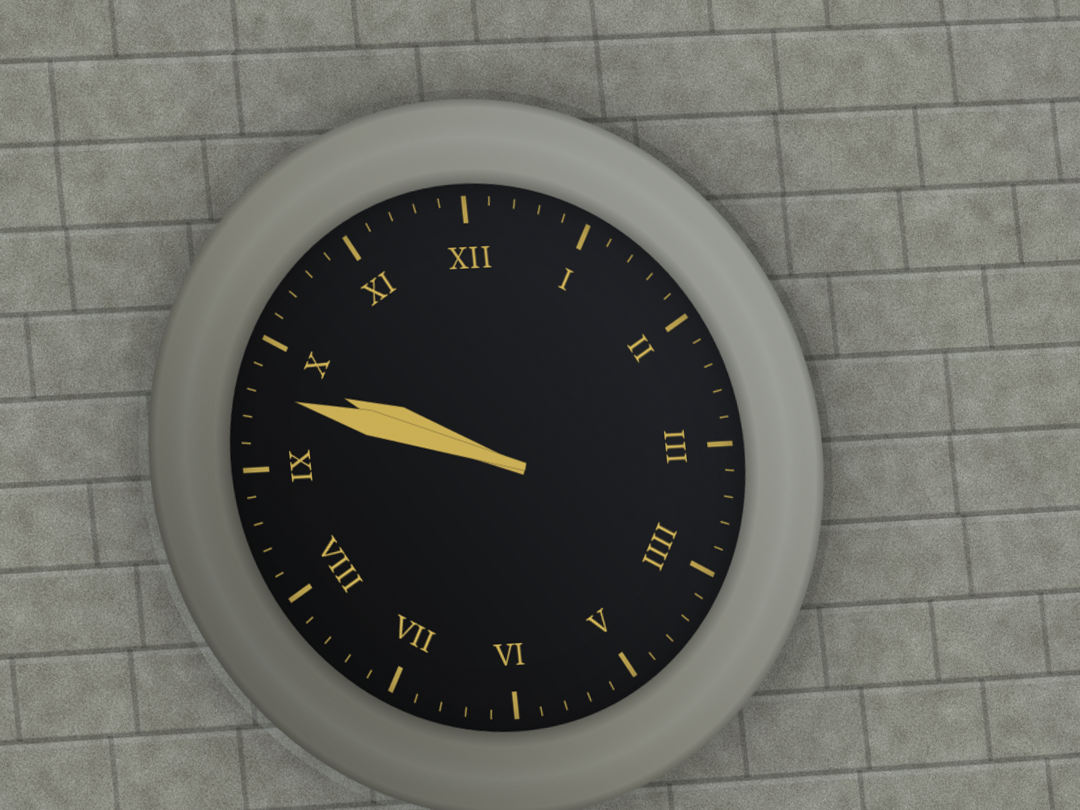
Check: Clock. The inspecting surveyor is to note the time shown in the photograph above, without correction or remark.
9:48
